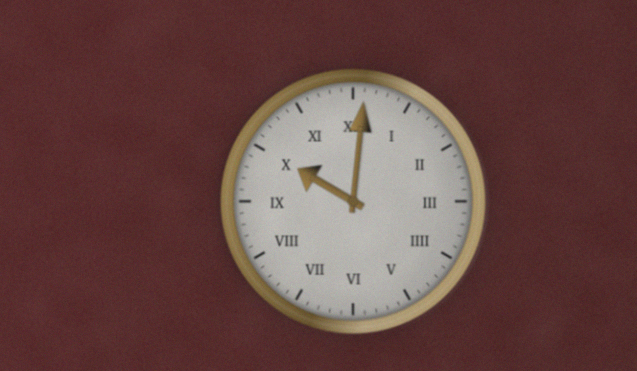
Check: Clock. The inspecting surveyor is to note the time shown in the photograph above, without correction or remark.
10:01
